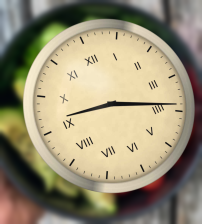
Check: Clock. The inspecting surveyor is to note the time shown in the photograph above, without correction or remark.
9:19
